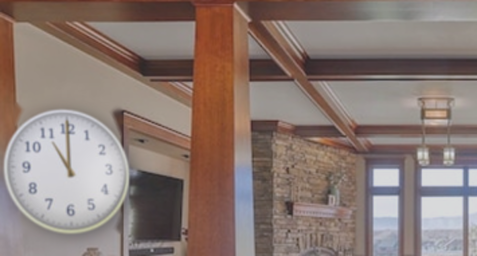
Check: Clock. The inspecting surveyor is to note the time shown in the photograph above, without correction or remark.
11:00
